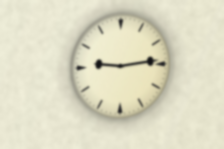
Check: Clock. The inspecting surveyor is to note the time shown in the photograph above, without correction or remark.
9:14
